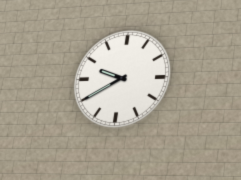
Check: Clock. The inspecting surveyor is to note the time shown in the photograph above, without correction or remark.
9:40
